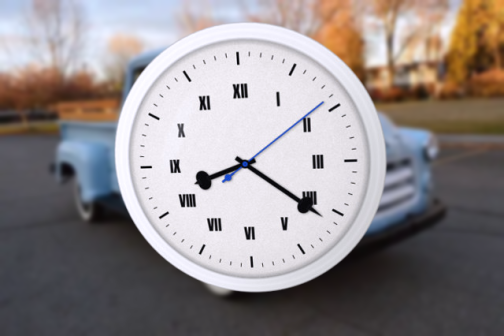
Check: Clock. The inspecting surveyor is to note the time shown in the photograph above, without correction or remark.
8:21:09
